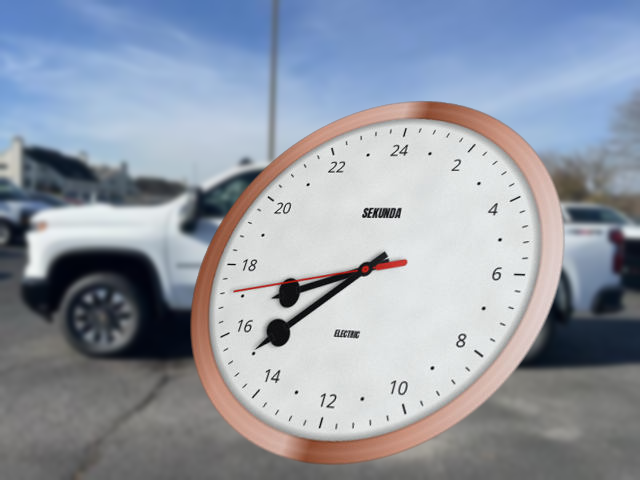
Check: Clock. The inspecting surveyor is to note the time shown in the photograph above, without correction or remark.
16:37:43
